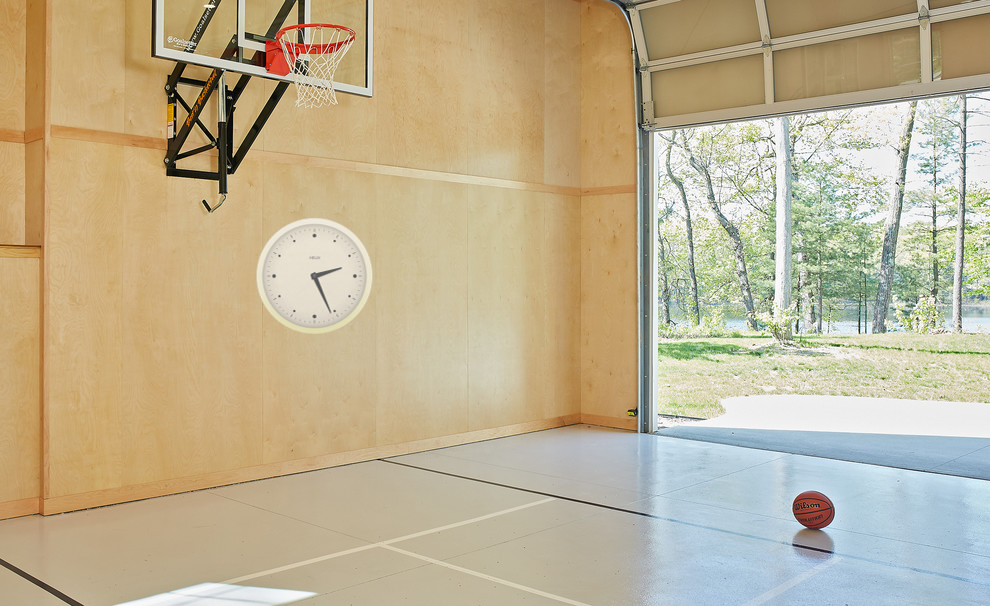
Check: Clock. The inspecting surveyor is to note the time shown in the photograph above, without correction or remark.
2:26
